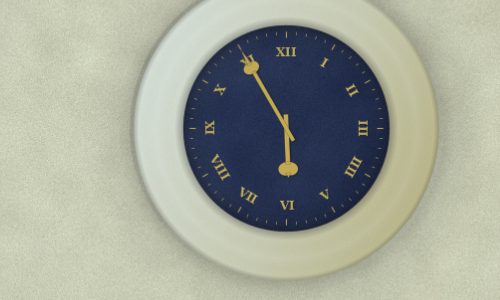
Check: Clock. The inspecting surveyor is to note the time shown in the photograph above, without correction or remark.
5:55
